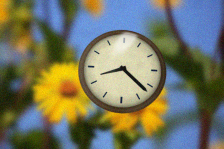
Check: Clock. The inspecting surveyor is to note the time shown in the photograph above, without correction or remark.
8:22
